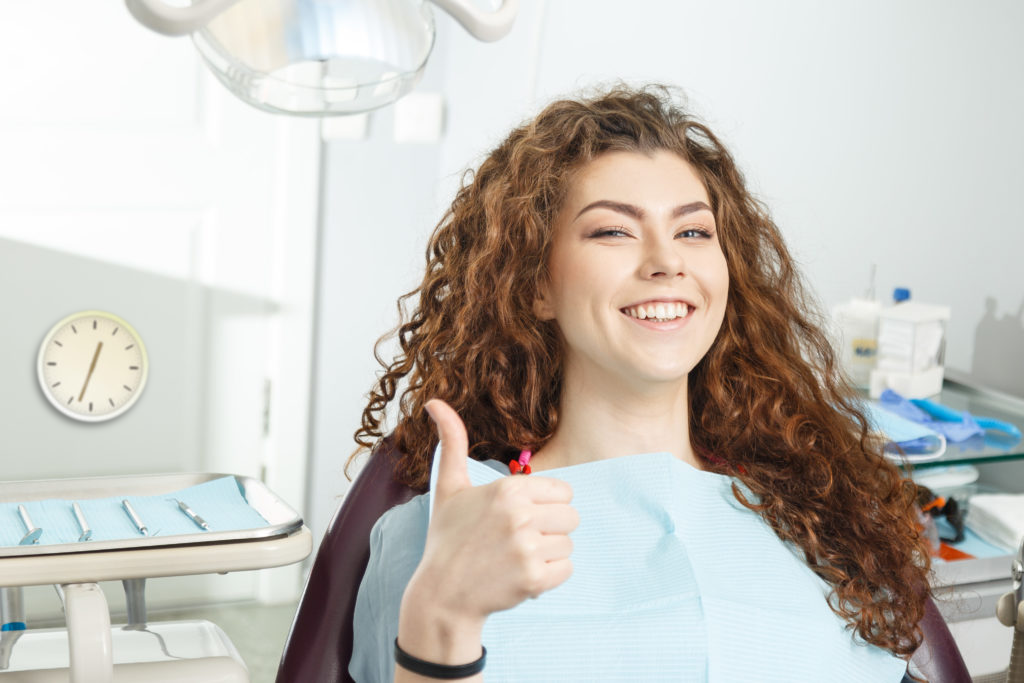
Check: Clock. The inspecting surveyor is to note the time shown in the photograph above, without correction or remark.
12:33
